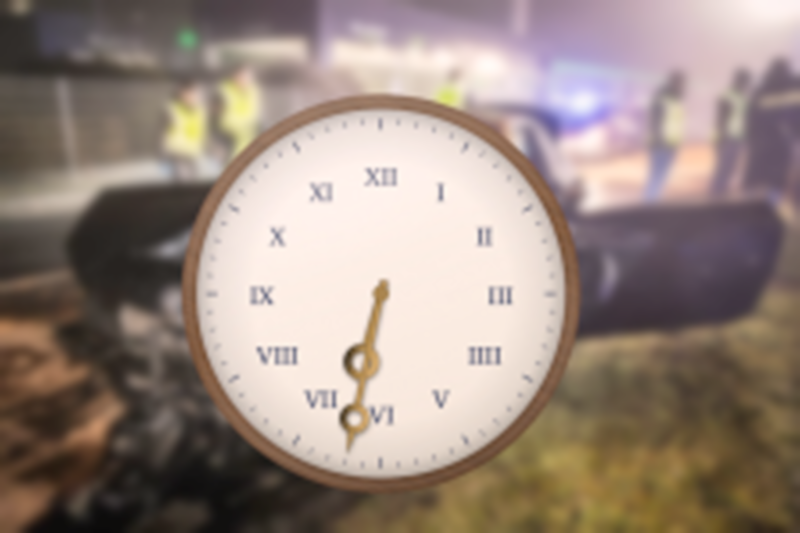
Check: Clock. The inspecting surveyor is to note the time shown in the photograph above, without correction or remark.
6:32
